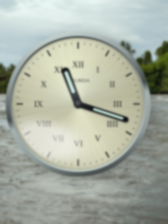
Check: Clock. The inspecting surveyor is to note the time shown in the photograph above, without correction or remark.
11:18
